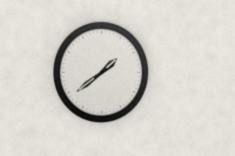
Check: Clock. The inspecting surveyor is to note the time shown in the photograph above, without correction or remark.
1:39
